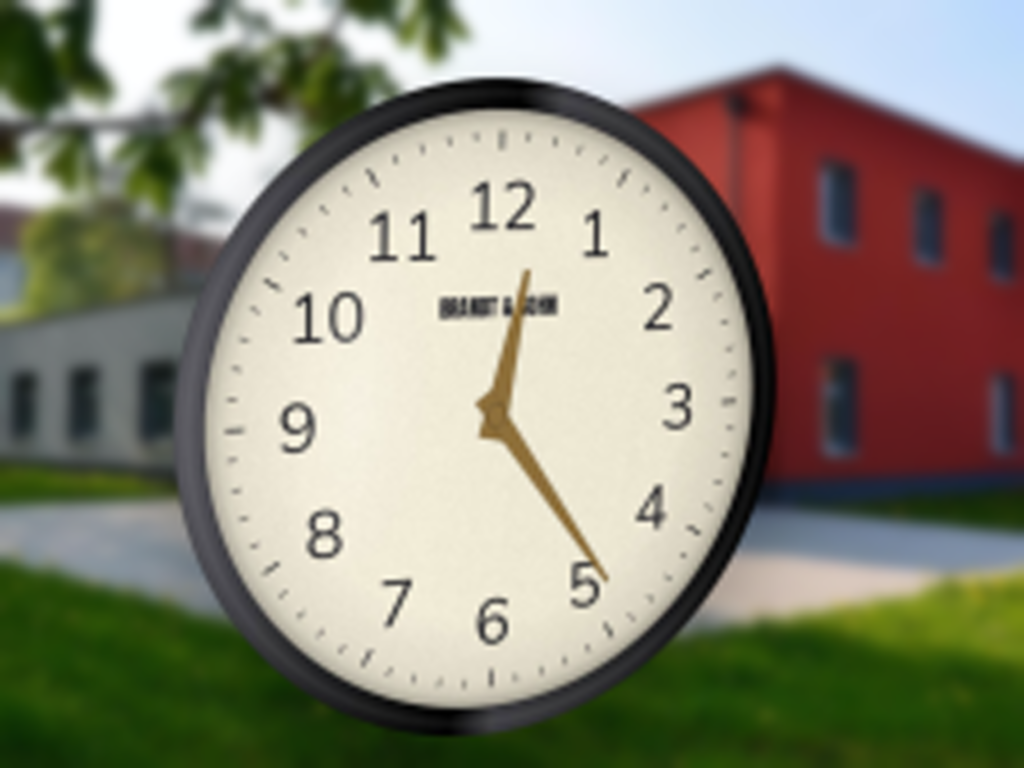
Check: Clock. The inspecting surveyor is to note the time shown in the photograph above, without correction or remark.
12:24
